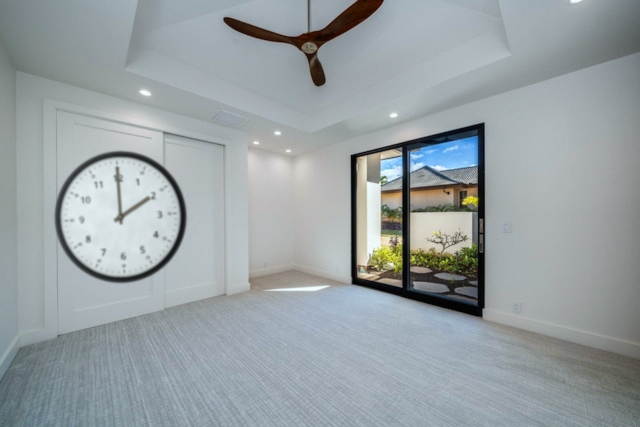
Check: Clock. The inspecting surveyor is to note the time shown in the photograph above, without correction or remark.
2:00
